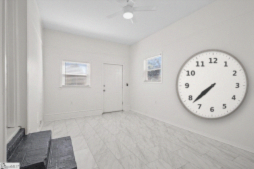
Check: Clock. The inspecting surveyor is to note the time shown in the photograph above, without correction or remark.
7:38
